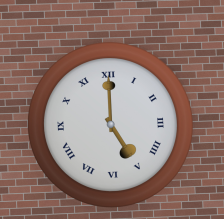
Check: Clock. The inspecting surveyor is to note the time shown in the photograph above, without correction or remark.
5:00
